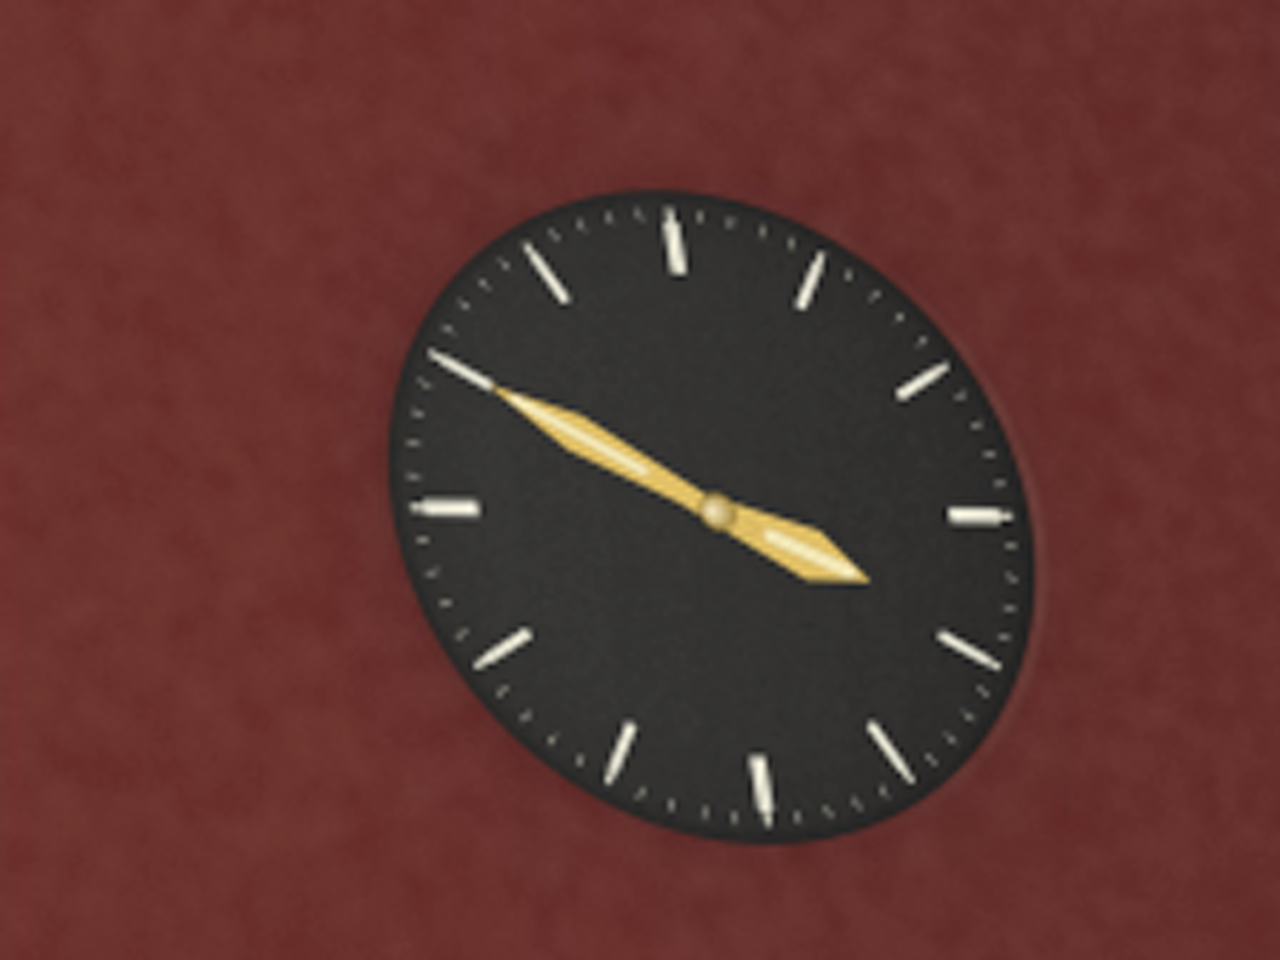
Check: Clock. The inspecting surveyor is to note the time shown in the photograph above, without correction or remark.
3:50
